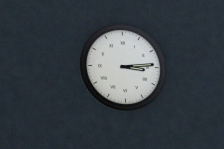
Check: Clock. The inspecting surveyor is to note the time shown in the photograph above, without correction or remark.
3:14
